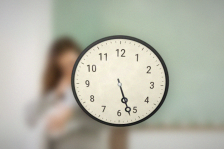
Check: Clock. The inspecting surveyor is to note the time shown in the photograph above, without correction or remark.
5:27
